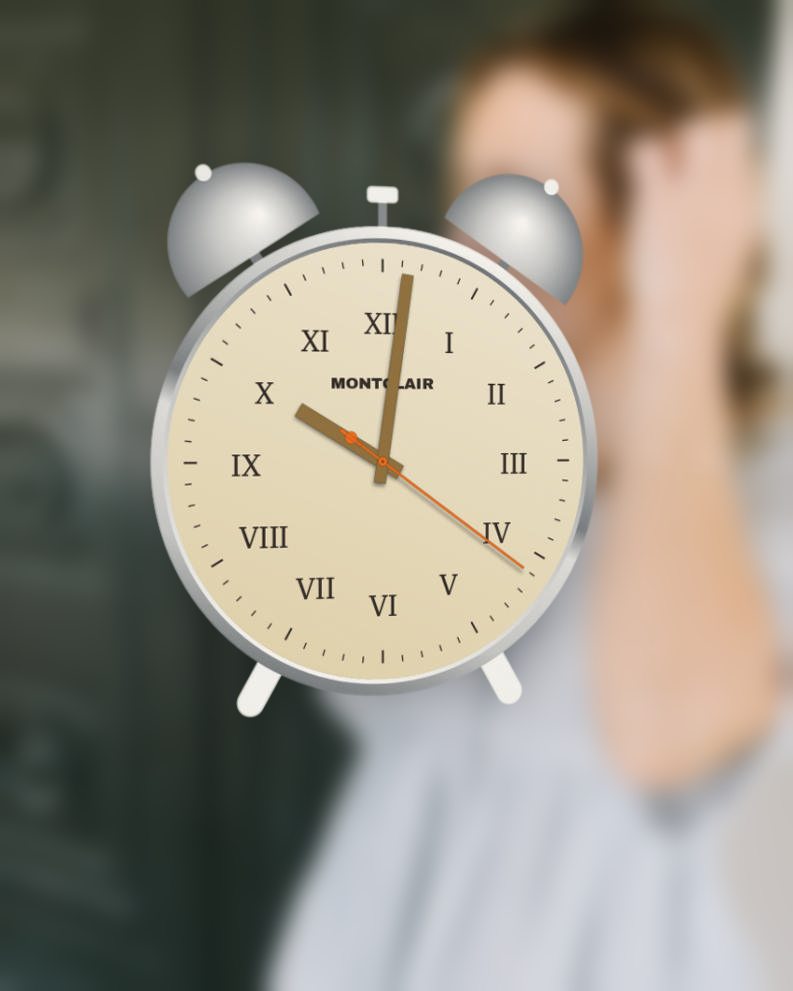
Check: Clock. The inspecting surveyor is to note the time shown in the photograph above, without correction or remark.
10:01:21
